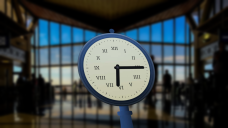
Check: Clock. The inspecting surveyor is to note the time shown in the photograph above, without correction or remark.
6:15
